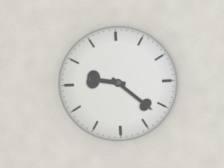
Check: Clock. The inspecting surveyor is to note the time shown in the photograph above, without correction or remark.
9:22
